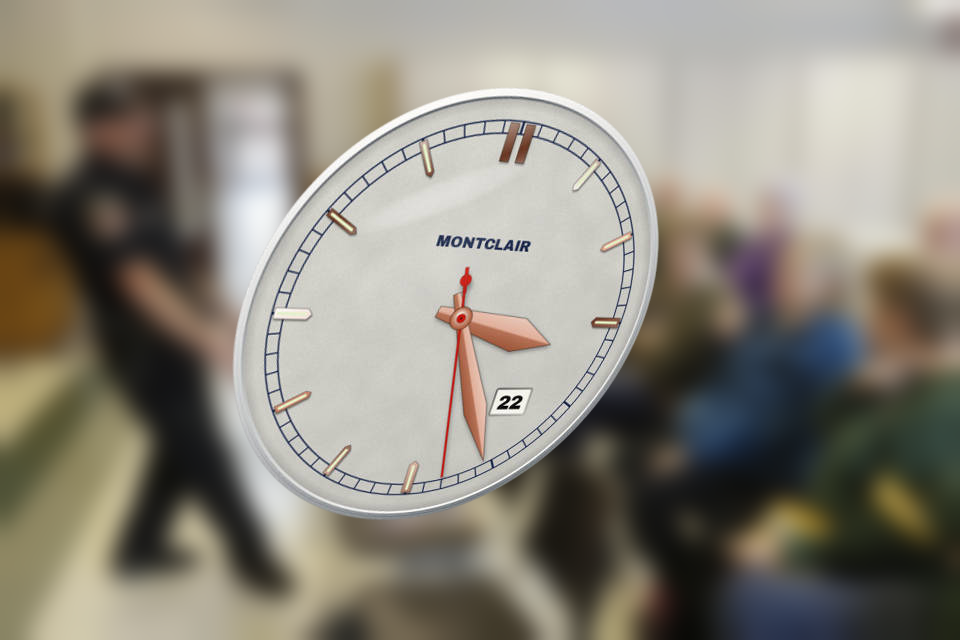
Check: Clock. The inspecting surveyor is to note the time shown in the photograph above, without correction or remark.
3:25:28
